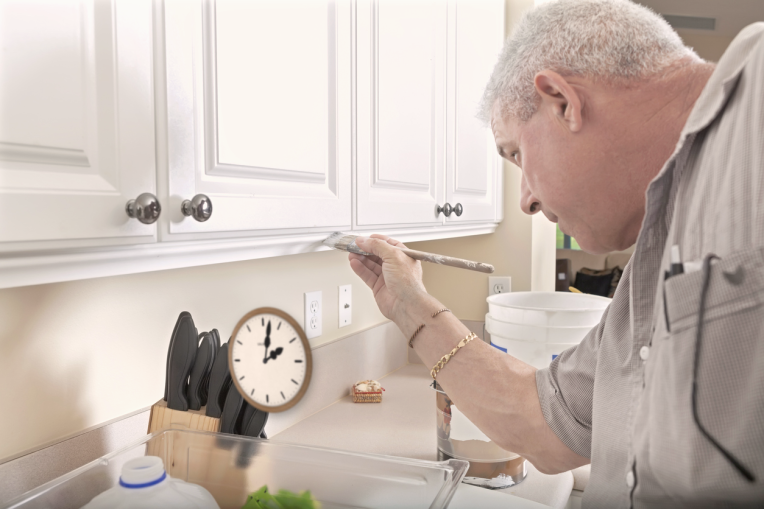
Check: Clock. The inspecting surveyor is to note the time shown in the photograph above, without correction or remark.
2:02
